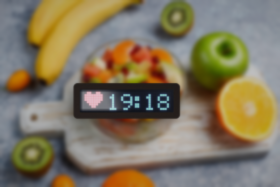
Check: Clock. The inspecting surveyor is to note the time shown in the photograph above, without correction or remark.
19:18
